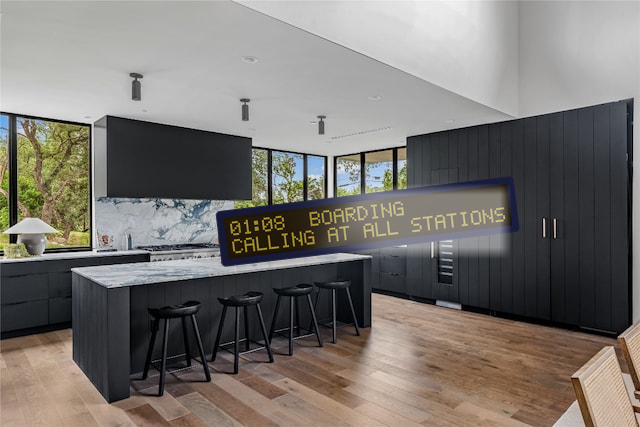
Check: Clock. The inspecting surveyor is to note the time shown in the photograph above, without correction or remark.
1:08
